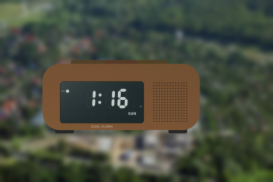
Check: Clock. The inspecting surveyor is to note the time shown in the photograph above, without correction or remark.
1:16
